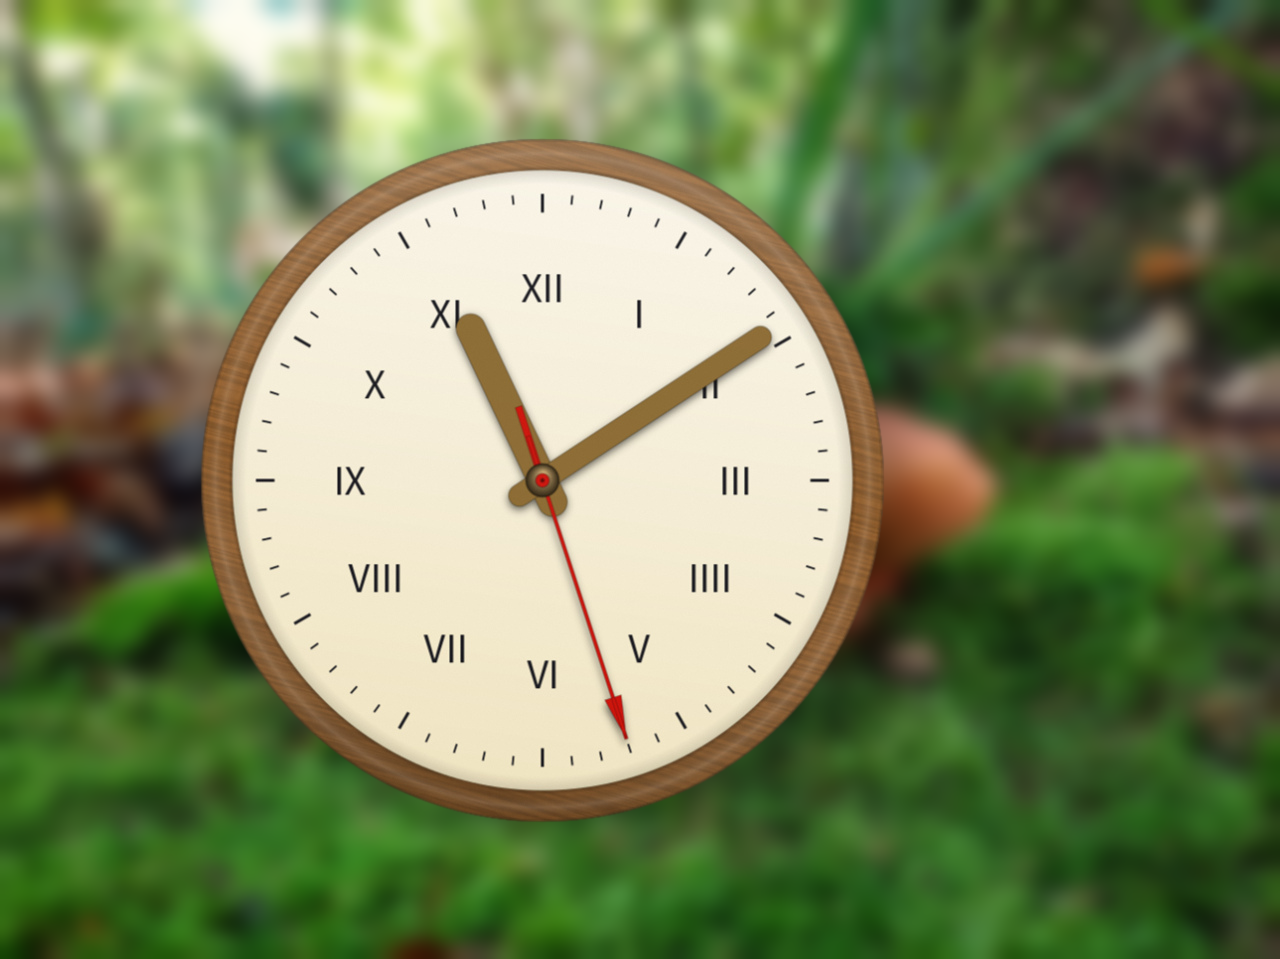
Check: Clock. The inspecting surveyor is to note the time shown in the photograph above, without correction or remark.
11:09:27
